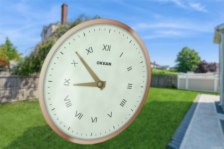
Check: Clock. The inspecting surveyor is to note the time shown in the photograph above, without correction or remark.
8:52
